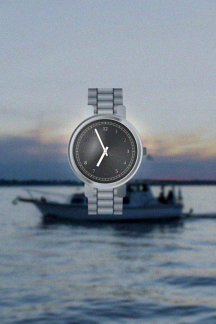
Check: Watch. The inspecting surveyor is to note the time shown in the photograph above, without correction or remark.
6:56
